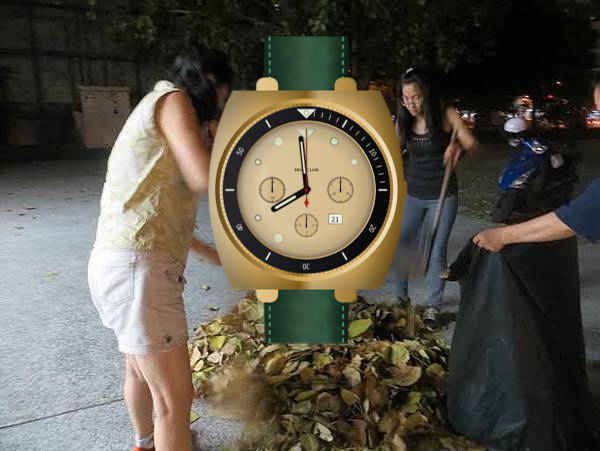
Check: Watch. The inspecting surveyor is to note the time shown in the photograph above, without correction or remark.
7:59
